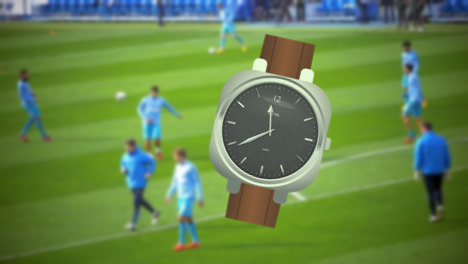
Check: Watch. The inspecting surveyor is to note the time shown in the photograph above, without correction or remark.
11:39
